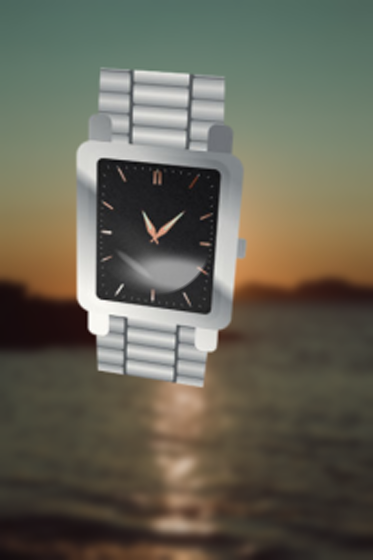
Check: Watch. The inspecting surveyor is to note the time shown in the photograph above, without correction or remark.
11:07
